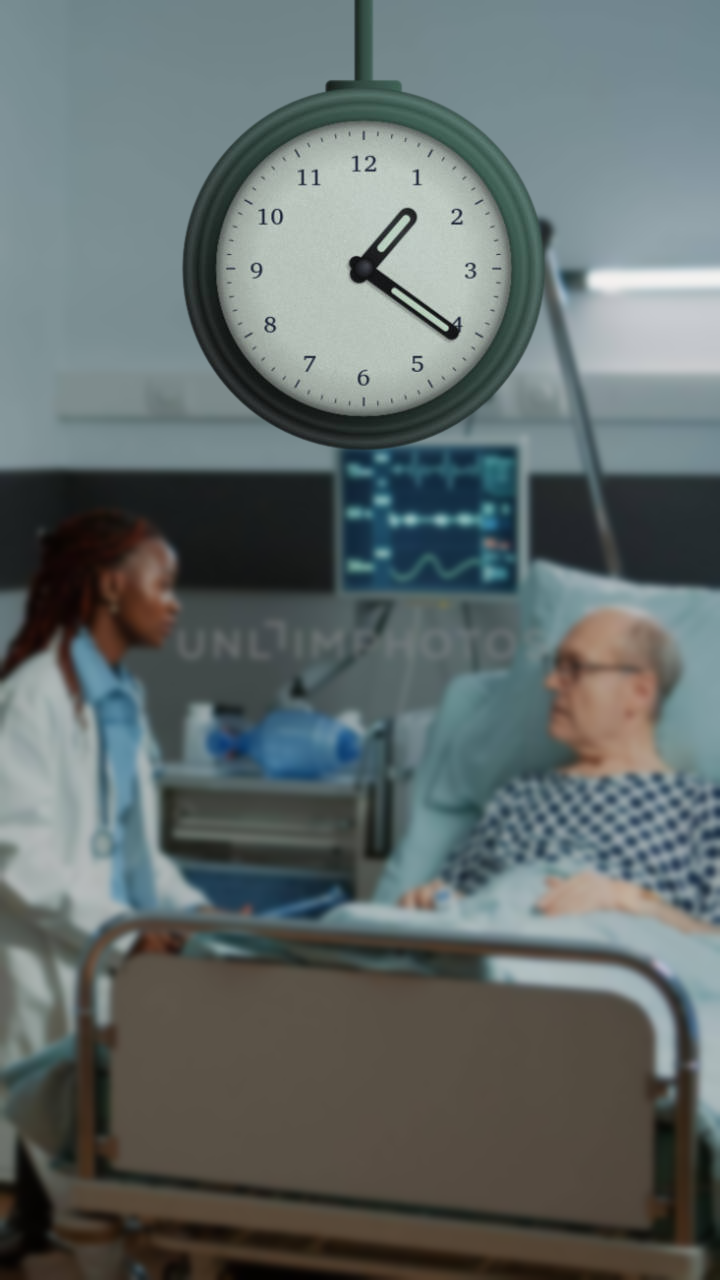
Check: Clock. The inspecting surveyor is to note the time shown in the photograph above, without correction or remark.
1:21
